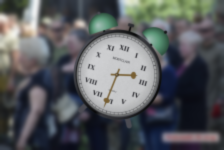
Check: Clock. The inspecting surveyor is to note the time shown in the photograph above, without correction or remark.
2:31
